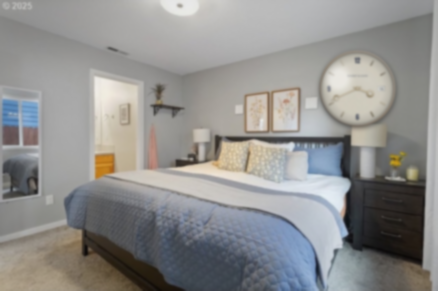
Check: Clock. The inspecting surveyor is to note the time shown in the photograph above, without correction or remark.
3:41
